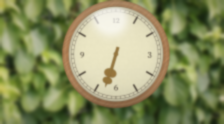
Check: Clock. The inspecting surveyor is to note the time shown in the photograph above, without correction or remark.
6:33
